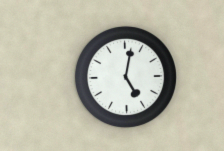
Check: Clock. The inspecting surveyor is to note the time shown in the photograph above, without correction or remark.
5:02
